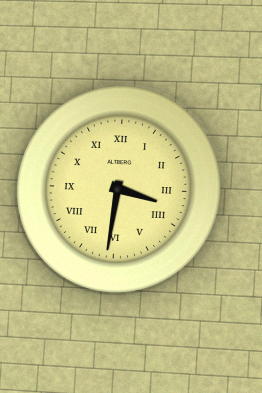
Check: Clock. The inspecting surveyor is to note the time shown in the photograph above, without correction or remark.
3:31
